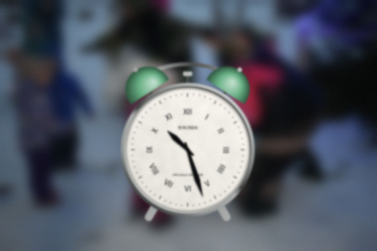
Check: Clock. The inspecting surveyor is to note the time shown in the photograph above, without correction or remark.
10:27
